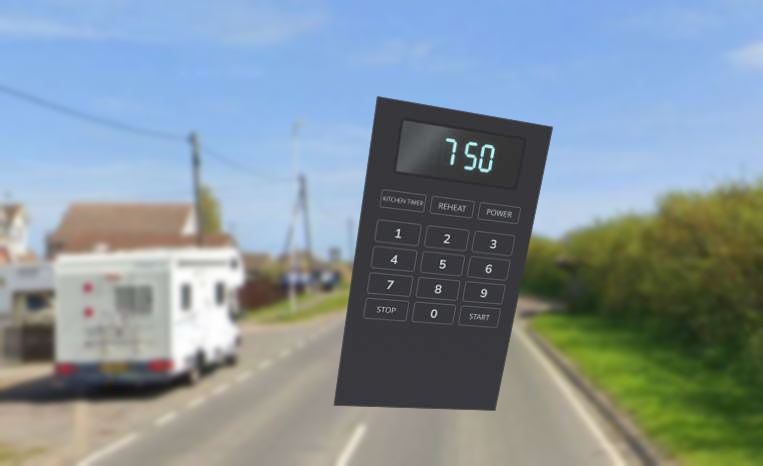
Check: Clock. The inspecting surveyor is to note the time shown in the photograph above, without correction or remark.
7:50
